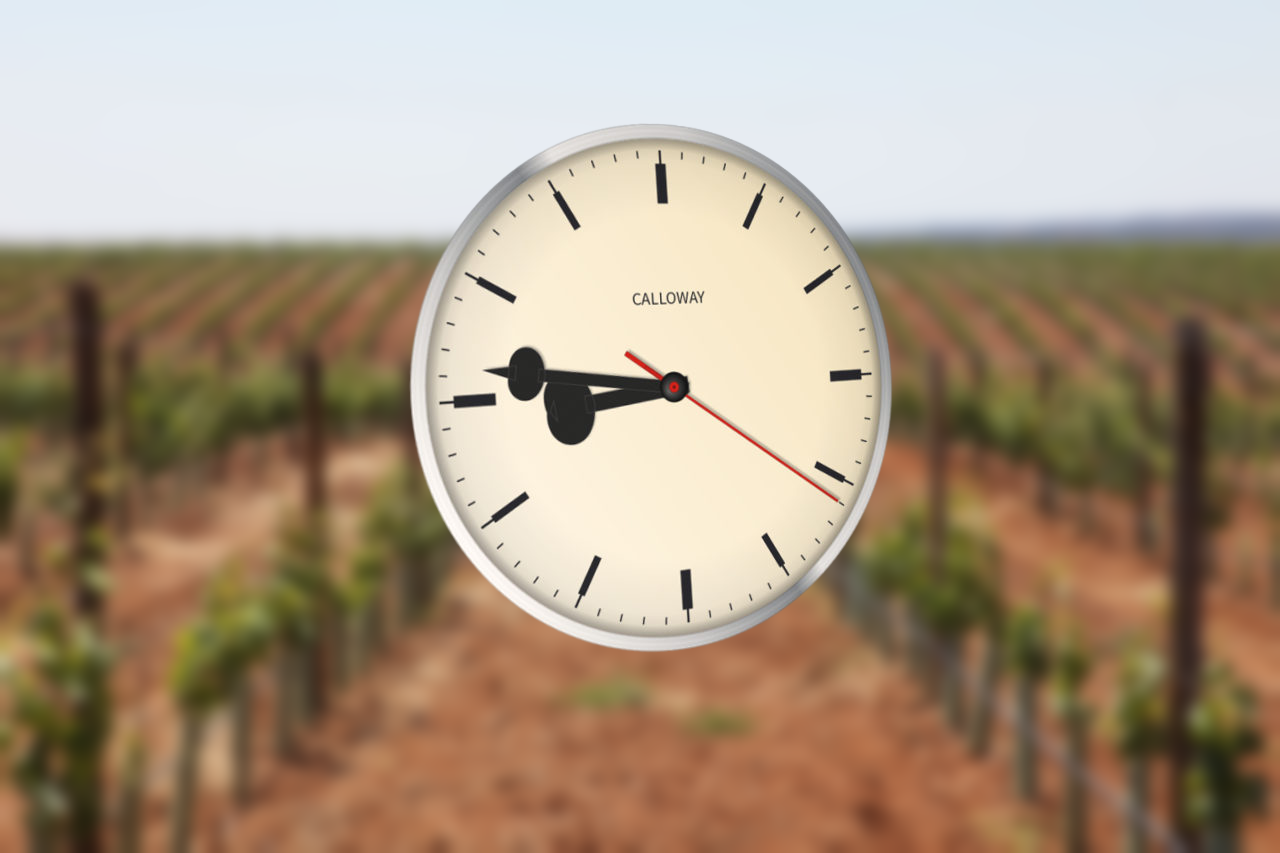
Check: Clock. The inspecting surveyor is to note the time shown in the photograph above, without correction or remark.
8:46:21
